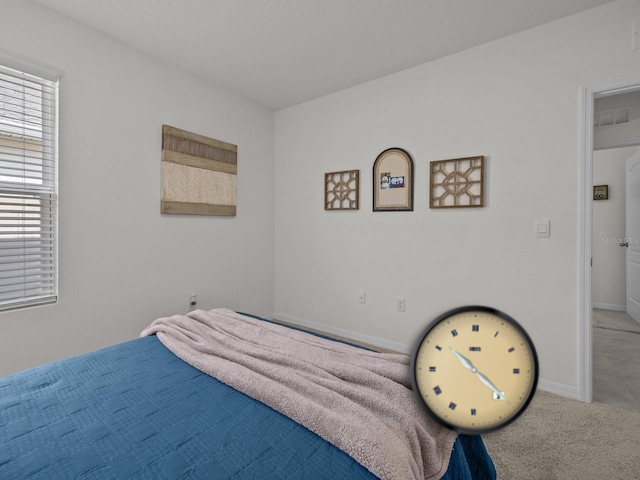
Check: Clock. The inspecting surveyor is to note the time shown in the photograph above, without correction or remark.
10:22
